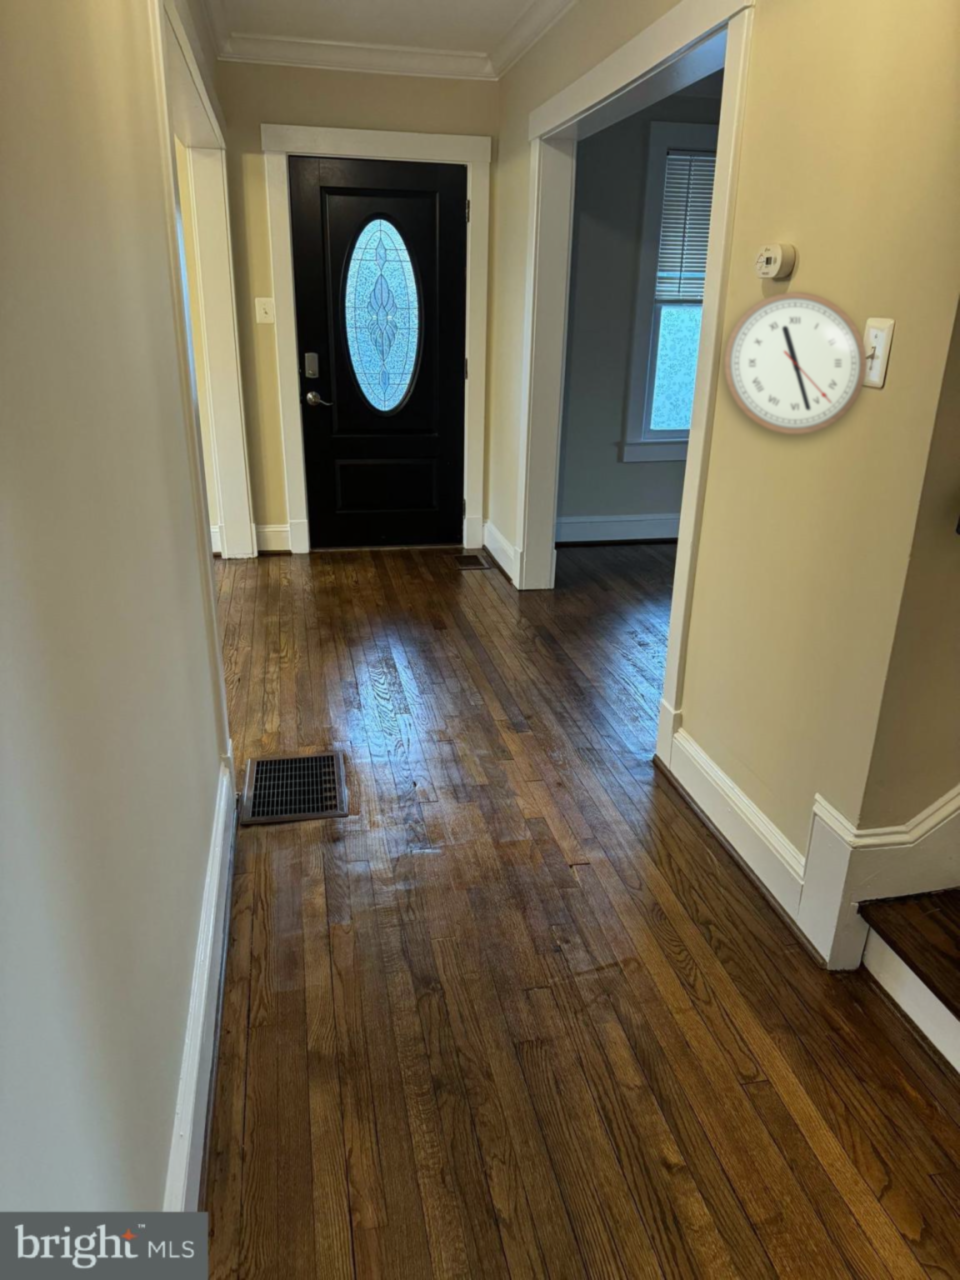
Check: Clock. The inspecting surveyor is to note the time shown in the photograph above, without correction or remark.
11:27:23
